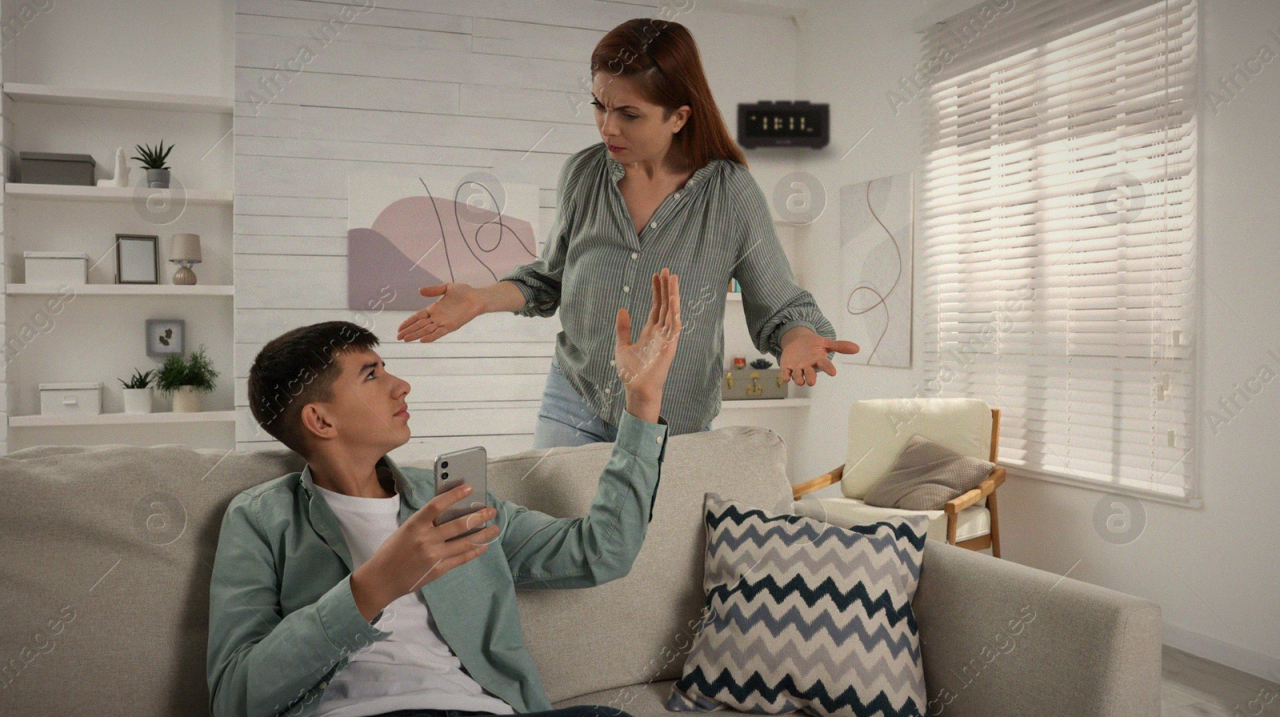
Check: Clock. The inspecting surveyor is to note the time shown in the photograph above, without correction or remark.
11:11
